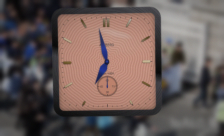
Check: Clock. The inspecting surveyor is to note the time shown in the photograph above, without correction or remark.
6:58
